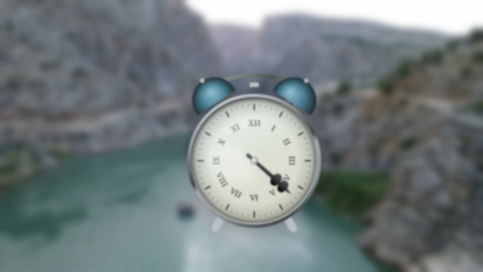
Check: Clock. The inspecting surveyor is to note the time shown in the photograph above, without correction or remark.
4:22
